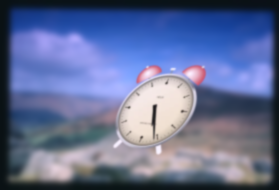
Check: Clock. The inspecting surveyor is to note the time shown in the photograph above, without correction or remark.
5:26
